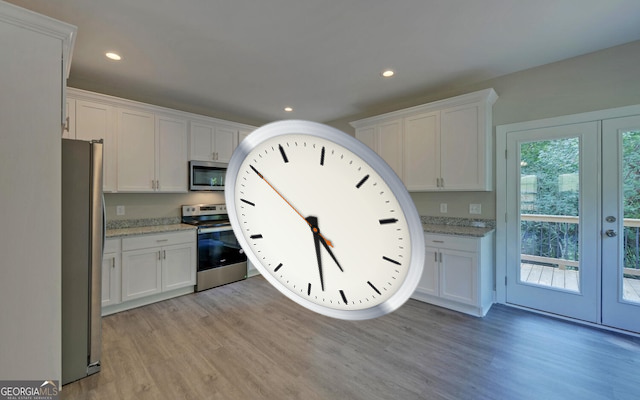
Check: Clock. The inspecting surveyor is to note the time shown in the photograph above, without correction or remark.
5:32:55
